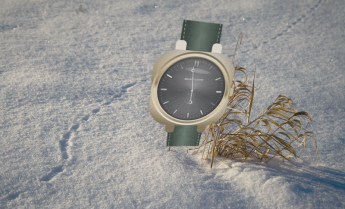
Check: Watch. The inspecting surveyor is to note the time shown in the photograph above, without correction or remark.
5:59
